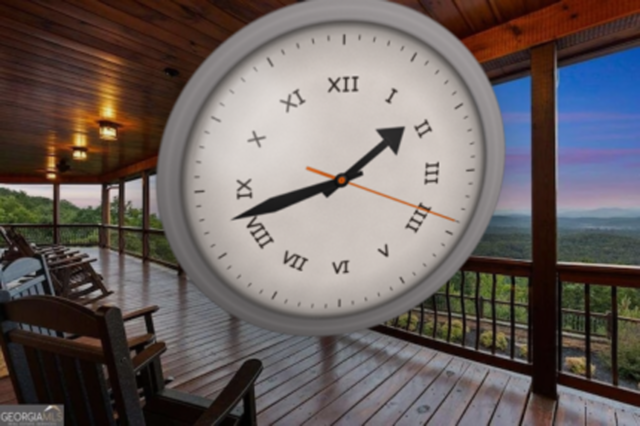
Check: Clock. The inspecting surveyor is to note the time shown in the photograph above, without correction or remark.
1:42:19
